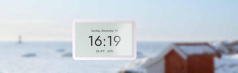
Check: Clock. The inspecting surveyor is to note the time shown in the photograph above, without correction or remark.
16:19
